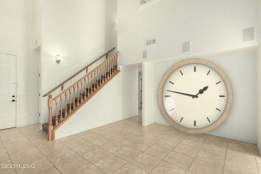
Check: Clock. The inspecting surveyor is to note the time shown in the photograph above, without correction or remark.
1:47
